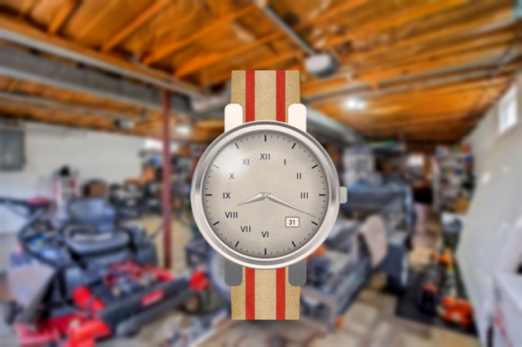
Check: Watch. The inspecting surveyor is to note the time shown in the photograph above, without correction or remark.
8:19
